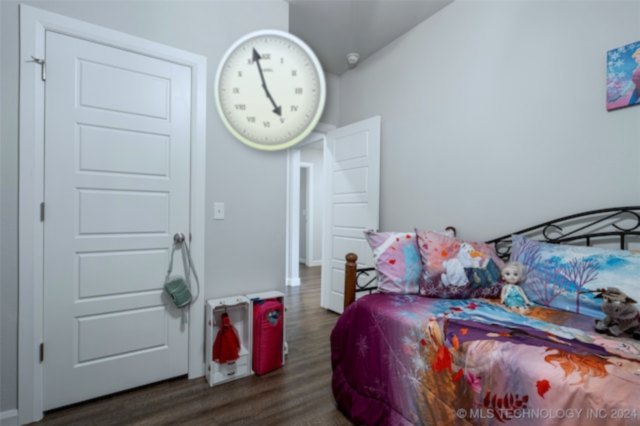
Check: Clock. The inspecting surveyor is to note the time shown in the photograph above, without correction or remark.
4:57
